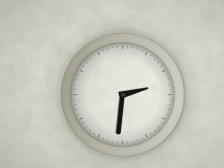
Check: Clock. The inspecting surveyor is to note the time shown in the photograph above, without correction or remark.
2:31
